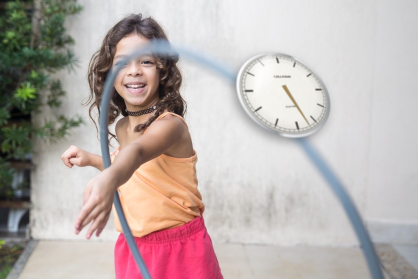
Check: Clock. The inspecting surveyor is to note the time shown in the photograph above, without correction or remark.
5:27
